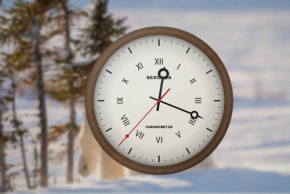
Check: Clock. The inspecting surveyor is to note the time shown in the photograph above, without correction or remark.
12:18:37
